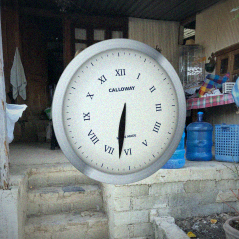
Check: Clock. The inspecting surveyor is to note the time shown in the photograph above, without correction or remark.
6:32
